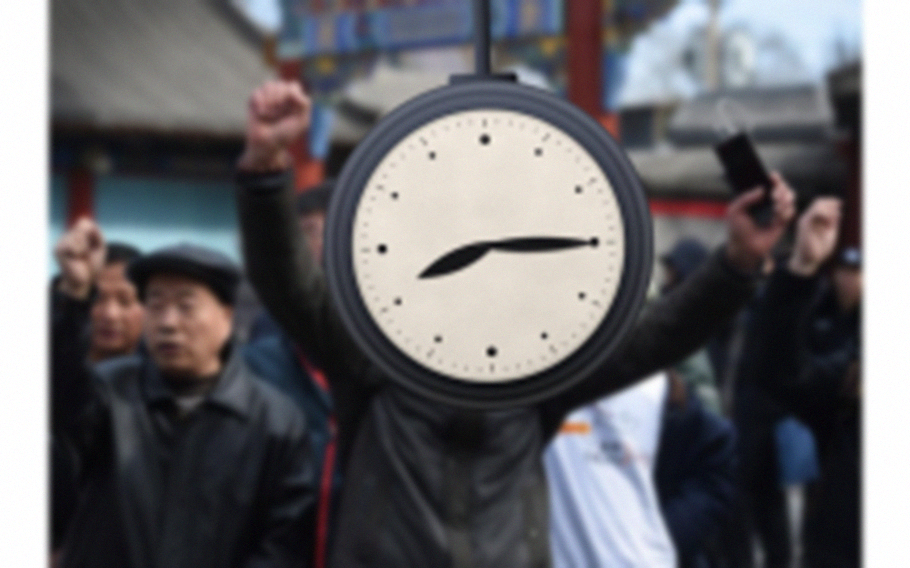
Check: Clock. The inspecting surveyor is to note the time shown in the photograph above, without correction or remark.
8:15
